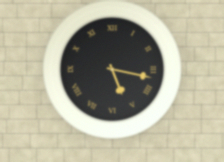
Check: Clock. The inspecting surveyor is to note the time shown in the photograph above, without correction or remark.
5:17
